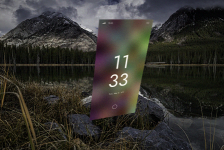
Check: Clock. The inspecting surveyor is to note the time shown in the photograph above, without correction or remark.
11:33
